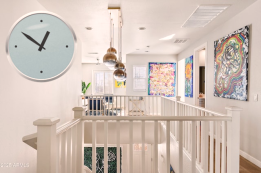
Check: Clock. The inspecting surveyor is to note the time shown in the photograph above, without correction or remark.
12:51
